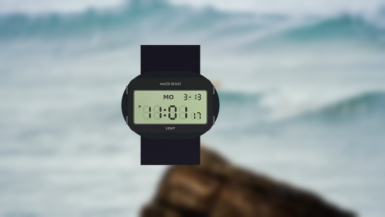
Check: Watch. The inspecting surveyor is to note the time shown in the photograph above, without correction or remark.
11:01:17
